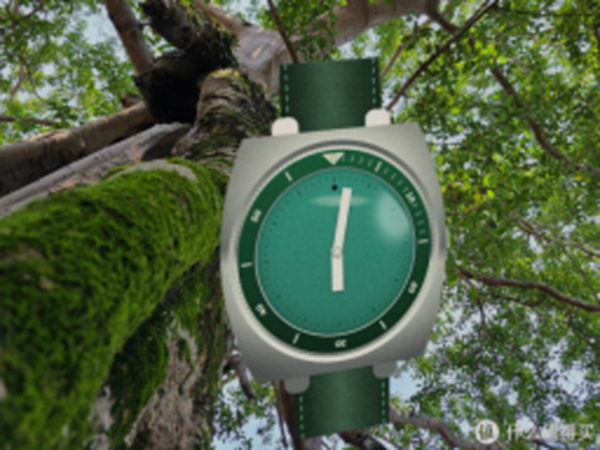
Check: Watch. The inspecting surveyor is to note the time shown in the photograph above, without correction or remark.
6:02
